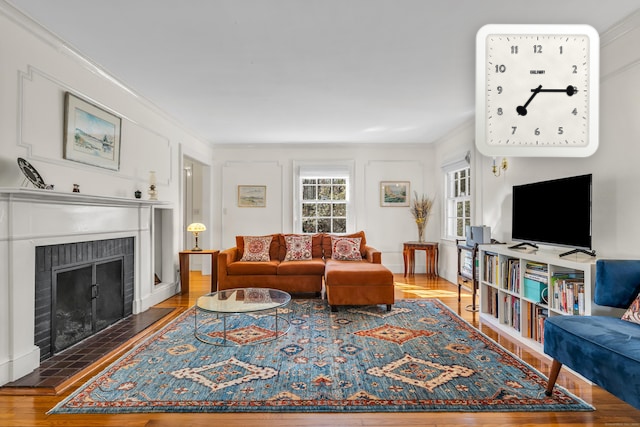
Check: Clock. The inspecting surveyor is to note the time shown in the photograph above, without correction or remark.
7:15
